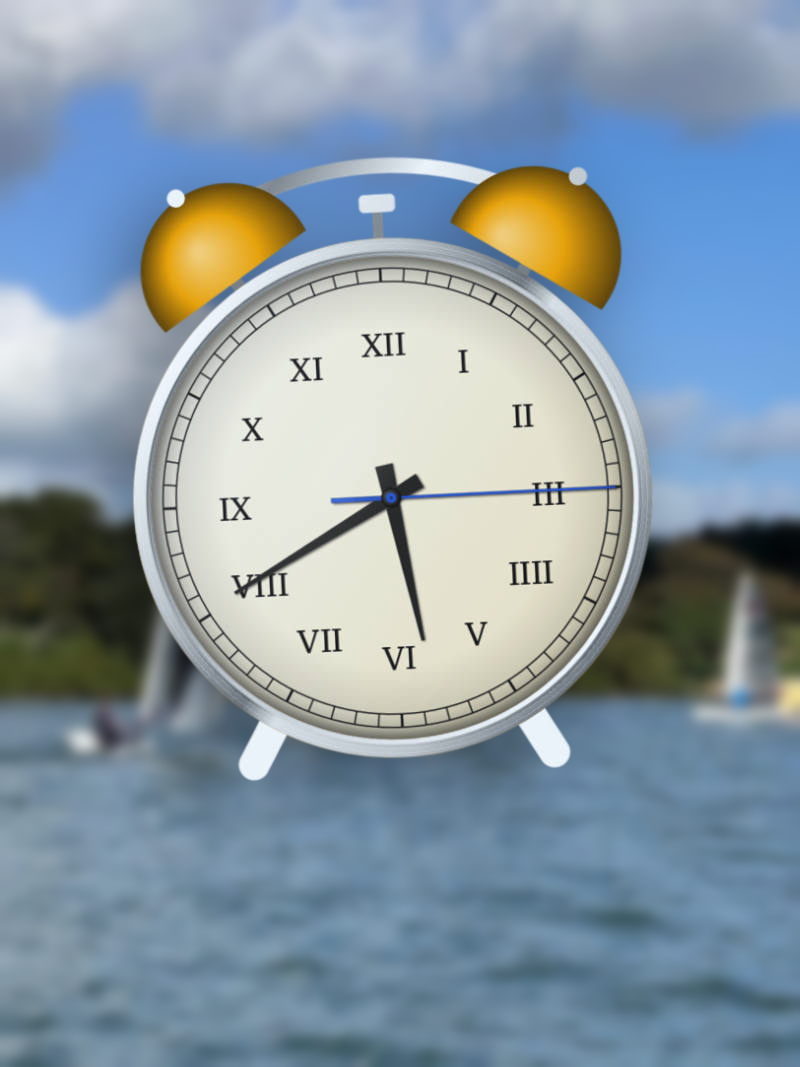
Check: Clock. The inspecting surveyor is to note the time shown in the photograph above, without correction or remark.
5:40:15
